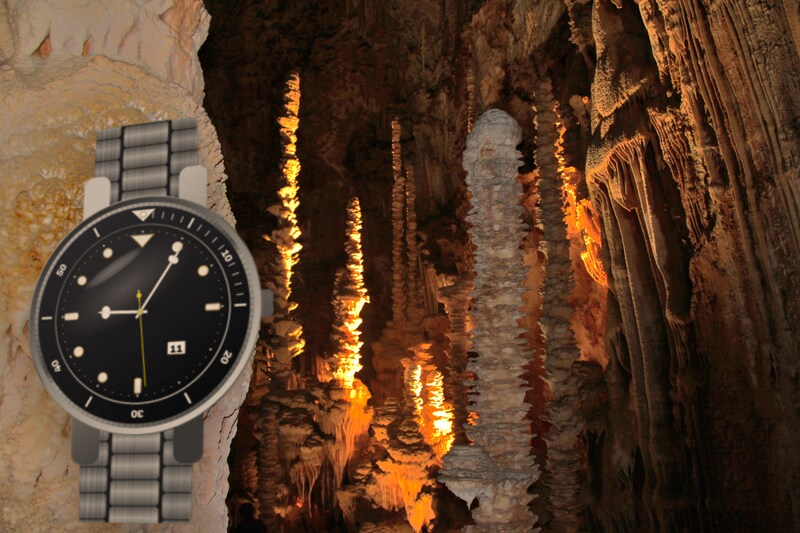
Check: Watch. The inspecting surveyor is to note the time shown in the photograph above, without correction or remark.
9:05:29
